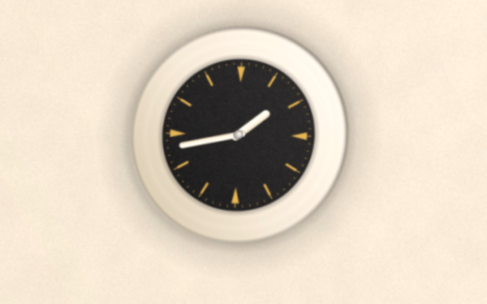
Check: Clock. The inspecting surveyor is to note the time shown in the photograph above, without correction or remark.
1:43
